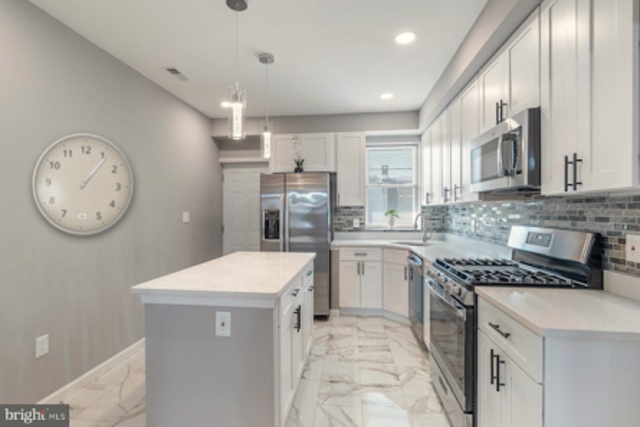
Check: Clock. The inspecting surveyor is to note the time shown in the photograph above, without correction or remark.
1:06
